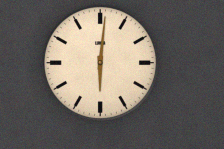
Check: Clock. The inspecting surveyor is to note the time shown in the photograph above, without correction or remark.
6:01
